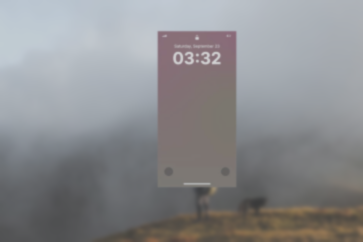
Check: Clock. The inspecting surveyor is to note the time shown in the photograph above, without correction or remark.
3:32
